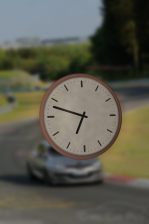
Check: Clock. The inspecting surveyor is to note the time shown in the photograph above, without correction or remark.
6:48
